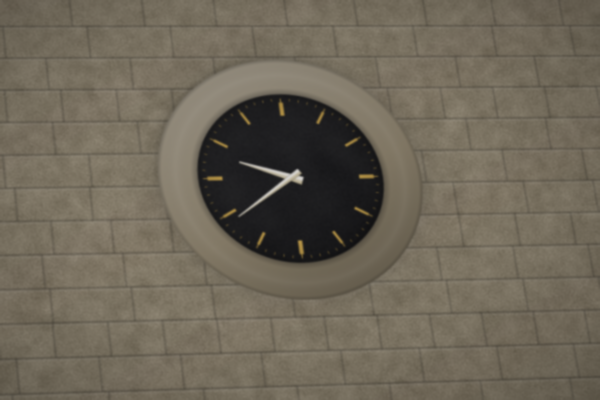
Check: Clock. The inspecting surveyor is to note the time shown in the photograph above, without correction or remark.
9:39
